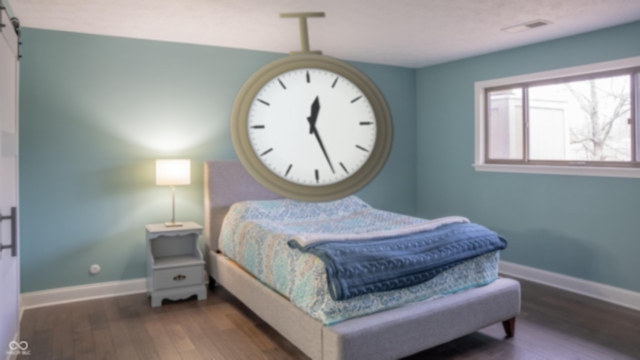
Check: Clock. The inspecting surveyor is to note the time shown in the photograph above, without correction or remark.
12:27
